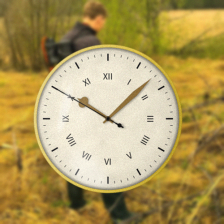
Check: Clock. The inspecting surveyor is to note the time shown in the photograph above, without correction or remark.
10:07:50
